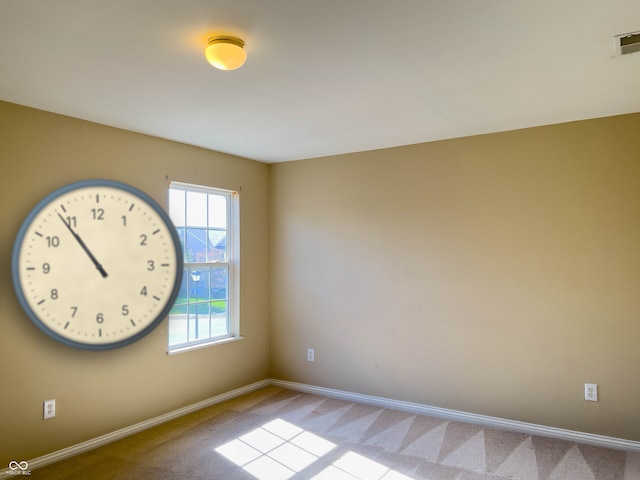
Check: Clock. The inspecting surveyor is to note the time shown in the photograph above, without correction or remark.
10:54
